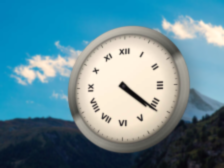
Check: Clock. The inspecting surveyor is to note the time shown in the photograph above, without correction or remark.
4:21
